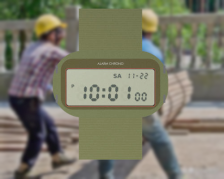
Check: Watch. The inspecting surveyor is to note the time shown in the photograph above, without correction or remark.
10:01:00
